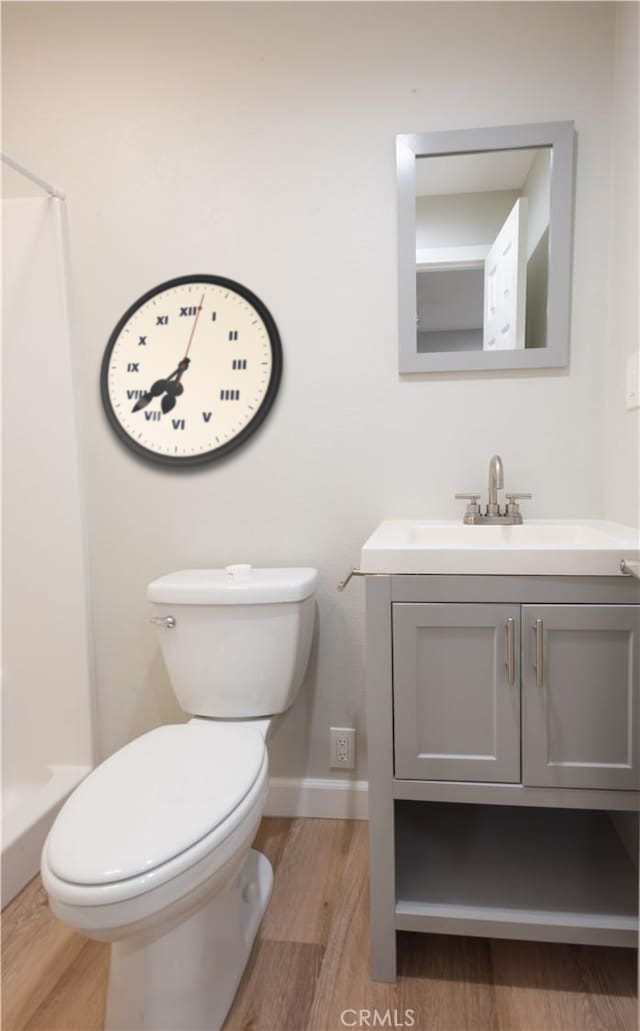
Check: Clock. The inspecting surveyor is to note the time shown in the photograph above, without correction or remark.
6:38:02
